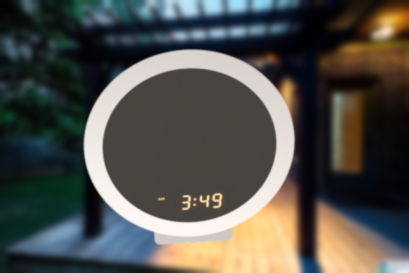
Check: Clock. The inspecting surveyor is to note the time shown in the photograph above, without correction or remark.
3:49
